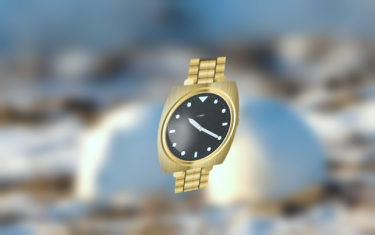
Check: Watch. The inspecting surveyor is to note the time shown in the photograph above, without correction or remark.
10:20
